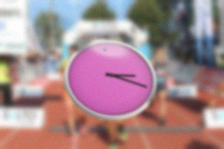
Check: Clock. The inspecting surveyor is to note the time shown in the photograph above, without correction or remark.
3:20
